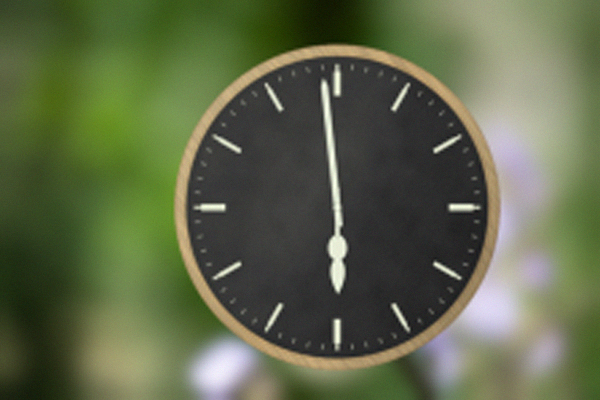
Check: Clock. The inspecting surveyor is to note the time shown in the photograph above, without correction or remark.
5:59
